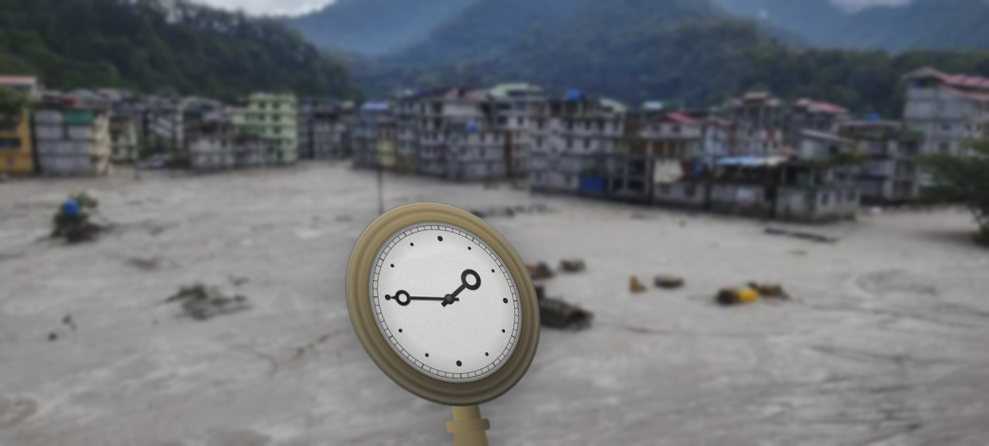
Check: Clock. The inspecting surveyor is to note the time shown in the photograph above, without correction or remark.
1:45
